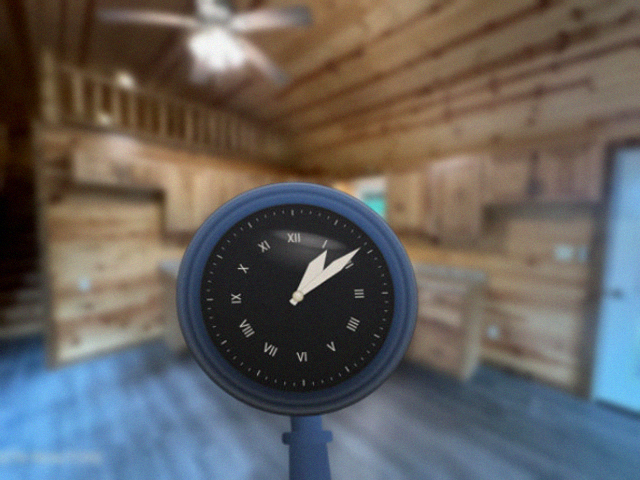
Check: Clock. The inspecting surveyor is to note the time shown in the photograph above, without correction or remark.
1:09
